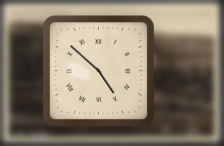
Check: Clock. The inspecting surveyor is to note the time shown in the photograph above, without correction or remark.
4:52
